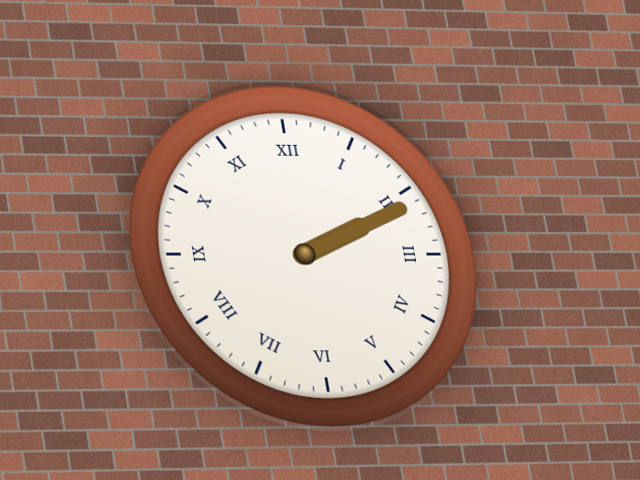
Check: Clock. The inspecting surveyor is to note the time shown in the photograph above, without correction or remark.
2:11
